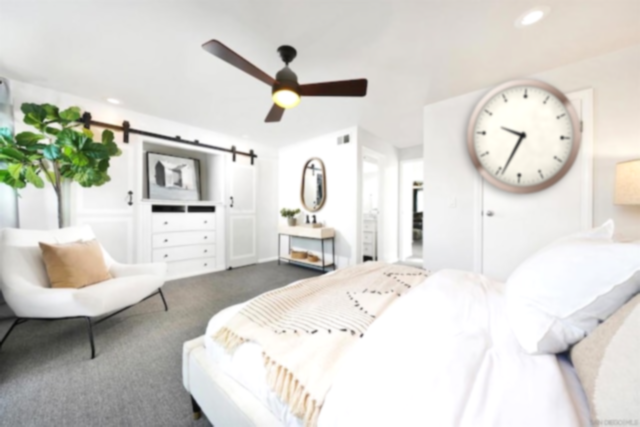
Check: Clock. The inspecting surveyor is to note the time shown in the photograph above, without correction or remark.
9:34
